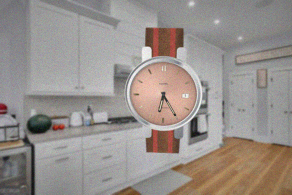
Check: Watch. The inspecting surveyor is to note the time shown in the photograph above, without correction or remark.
6:25
